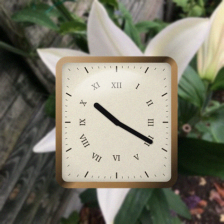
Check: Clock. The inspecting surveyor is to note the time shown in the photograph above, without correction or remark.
10:20
